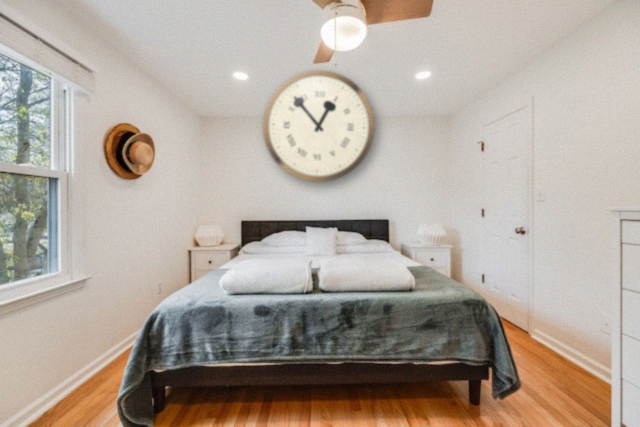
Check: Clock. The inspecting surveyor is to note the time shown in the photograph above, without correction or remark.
12:53
